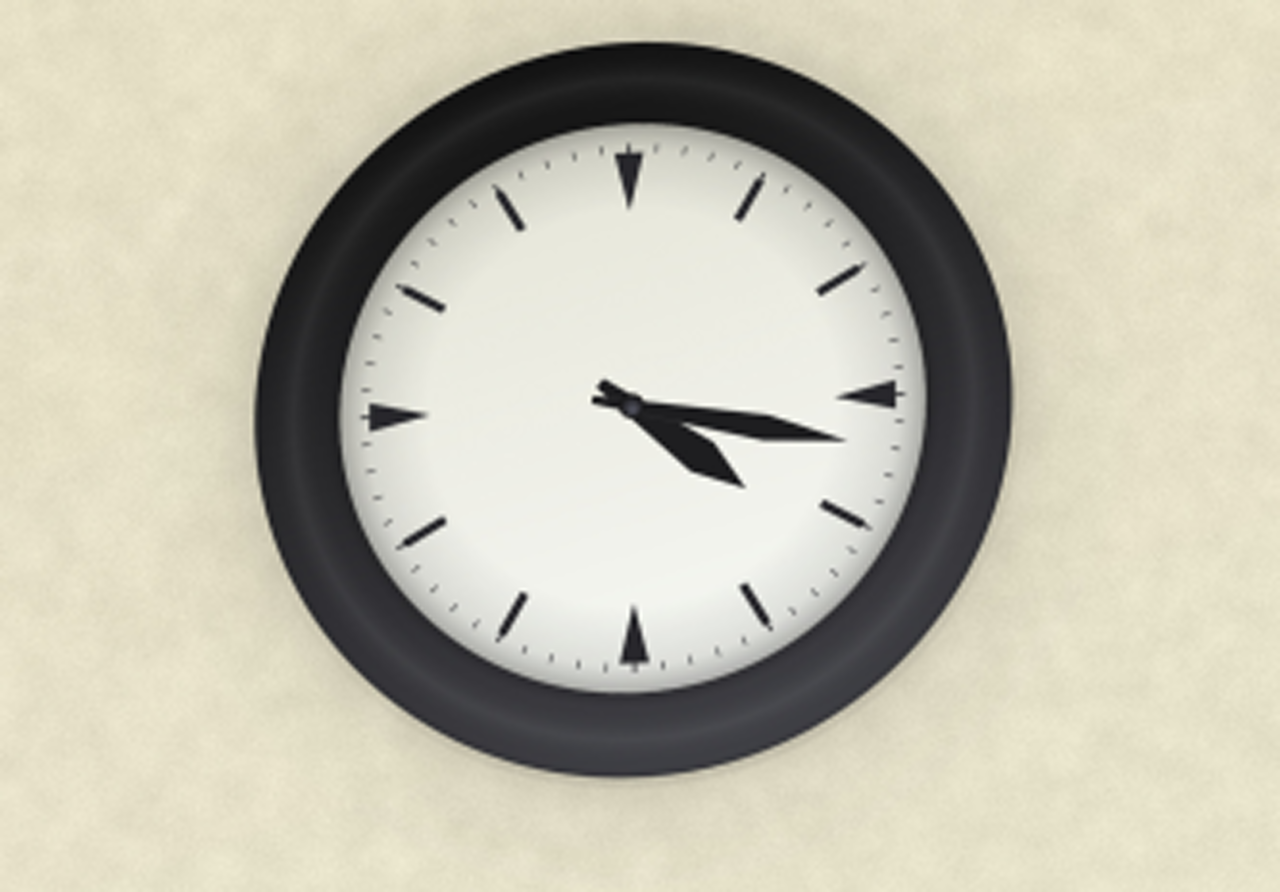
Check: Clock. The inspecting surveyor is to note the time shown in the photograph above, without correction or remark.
4:17
